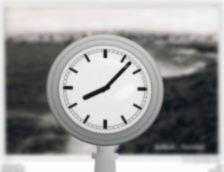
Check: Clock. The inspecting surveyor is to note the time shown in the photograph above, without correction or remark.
8:07
